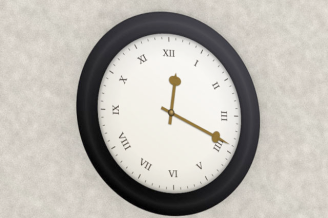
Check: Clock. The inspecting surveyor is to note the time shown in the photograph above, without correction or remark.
12:19
